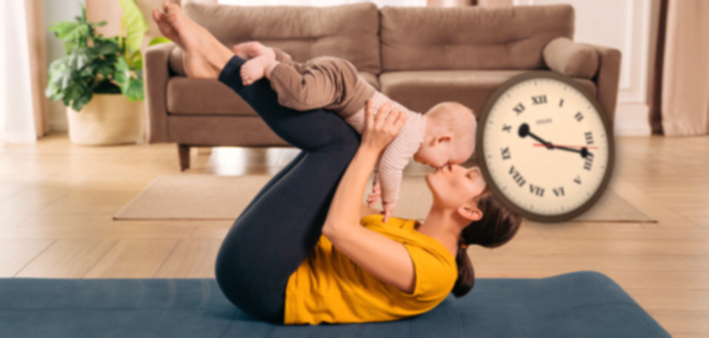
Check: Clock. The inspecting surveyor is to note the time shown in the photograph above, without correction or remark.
10:18:17
